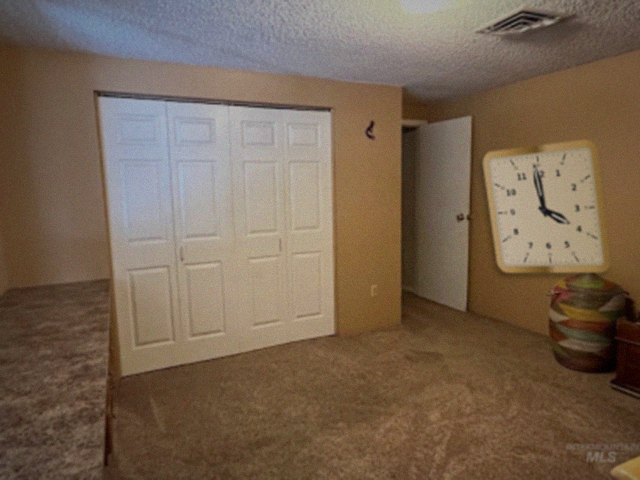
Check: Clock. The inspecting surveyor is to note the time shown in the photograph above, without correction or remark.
3:59
